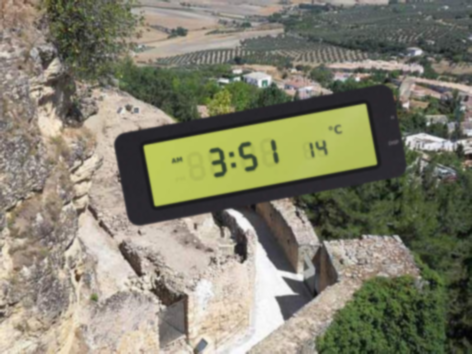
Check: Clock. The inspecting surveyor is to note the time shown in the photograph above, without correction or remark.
3:51
